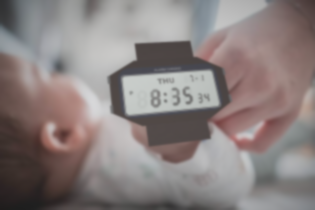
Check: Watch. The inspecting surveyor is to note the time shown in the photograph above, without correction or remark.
8:35
